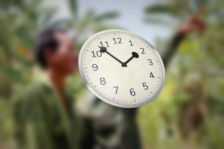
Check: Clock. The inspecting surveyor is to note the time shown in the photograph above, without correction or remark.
1:53
